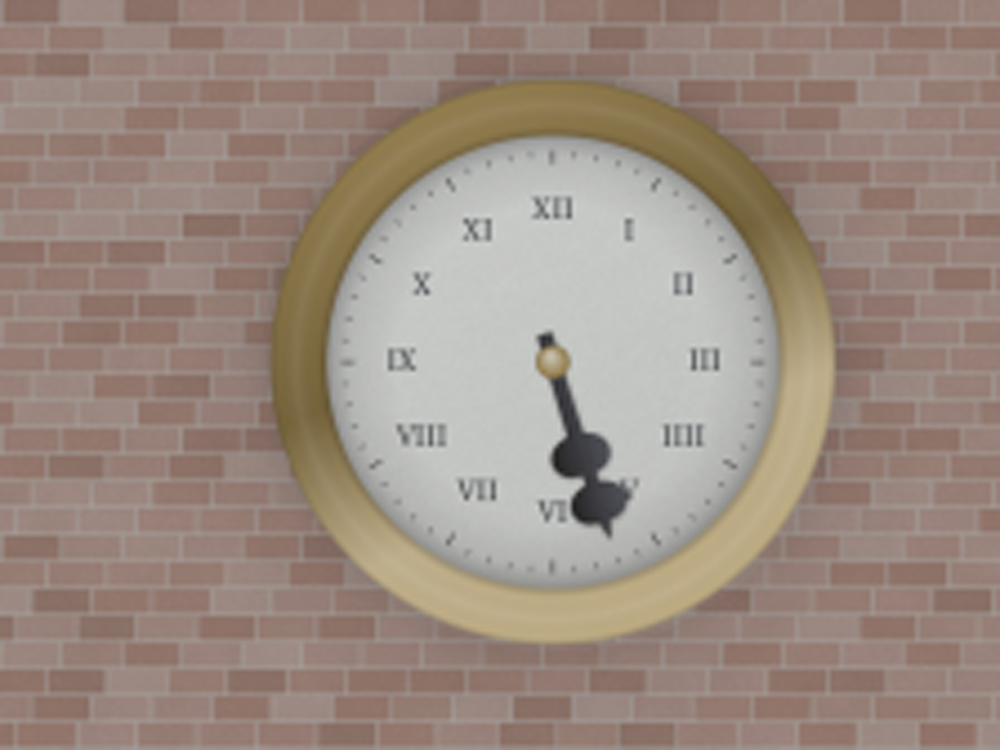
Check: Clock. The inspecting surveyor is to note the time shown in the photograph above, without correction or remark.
5:27
